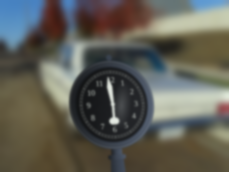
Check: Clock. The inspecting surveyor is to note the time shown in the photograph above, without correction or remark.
5:59
